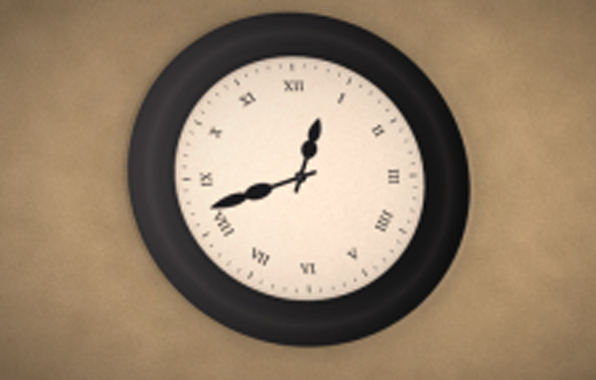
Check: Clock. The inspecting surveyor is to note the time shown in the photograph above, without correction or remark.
12:42
